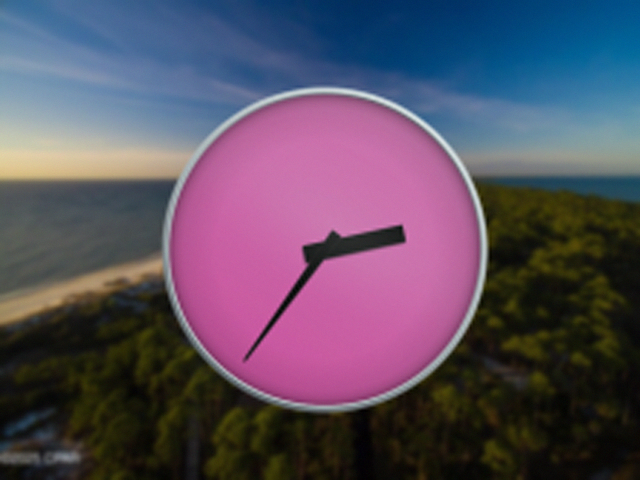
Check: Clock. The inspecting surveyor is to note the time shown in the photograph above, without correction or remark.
2:36
